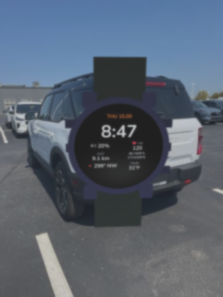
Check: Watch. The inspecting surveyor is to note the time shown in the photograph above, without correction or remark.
8:47
